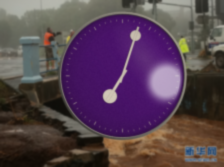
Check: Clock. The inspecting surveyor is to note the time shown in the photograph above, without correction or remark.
7:03
